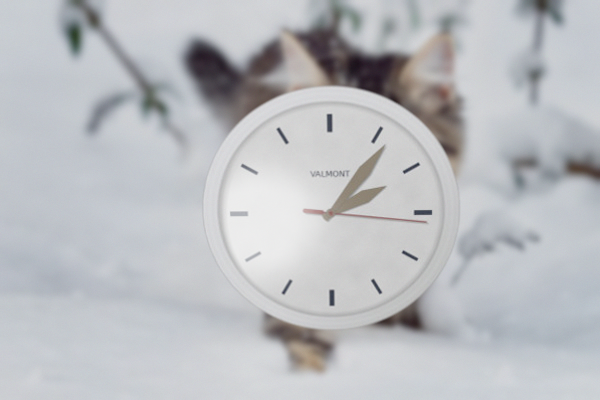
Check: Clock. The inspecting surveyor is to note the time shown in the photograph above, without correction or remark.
2:06:16
